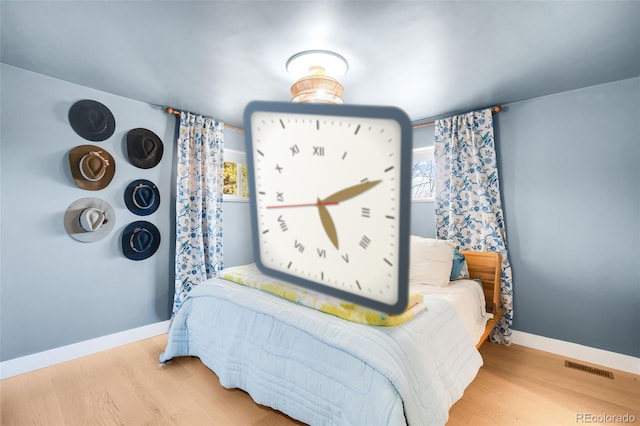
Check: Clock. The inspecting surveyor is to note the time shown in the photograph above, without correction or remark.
5:10:43
